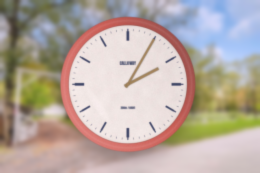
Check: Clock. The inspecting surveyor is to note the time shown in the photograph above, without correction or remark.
2:05
